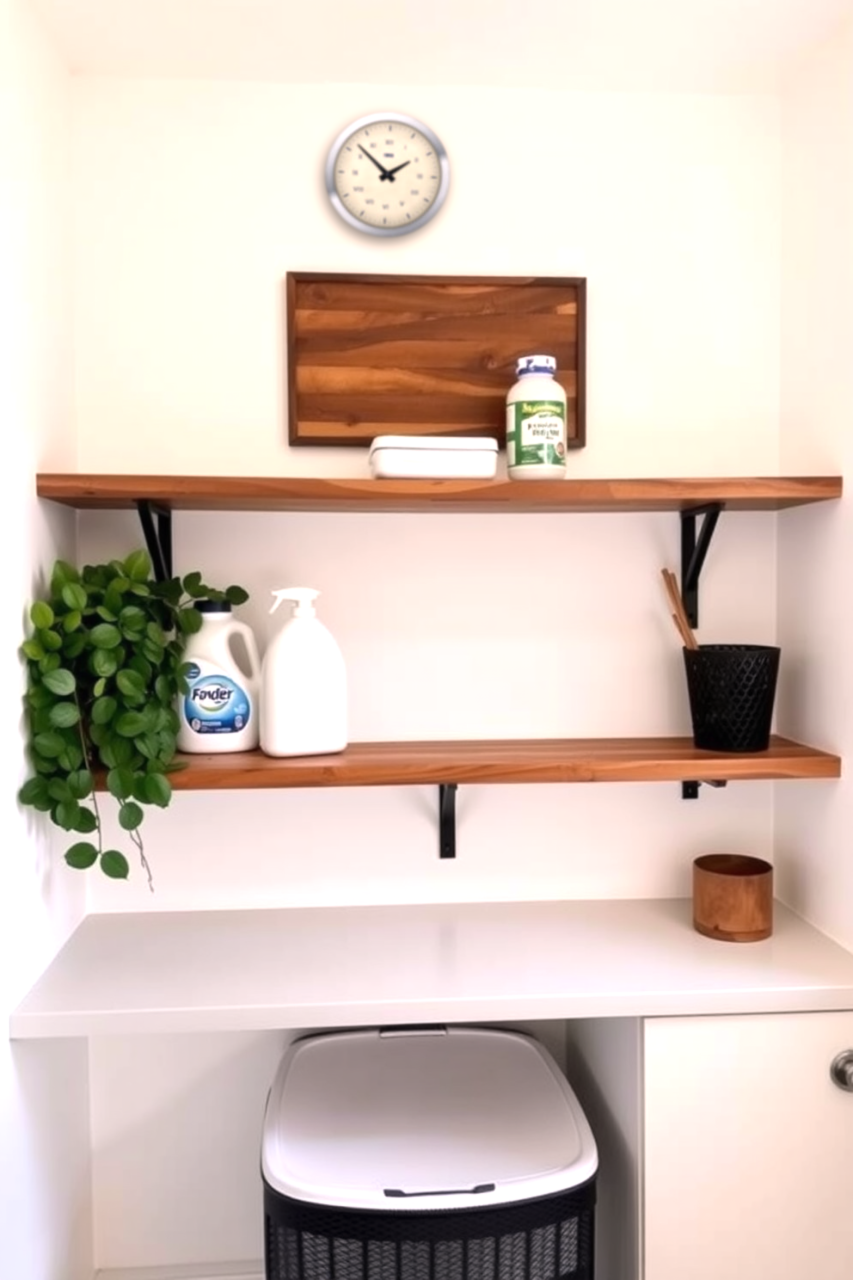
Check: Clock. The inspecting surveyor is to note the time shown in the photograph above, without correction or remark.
1:52
